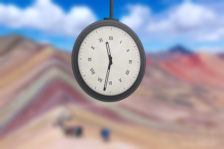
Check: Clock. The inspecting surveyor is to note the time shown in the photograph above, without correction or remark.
11:32
